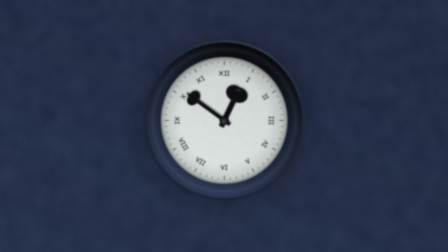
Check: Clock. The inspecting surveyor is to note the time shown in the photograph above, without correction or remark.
12:51
